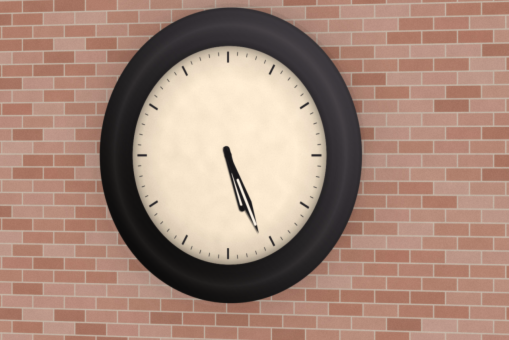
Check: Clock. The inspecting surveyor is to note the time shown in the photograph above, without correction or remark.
5:26
